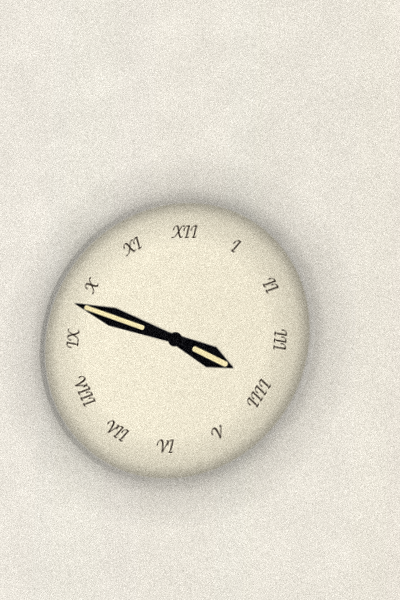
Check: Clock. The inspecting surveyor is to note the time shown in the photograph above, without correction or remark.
3:48
